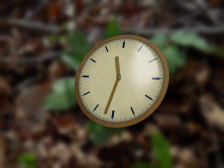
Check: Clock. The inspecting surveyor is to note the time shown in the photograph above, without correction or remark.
11:32
